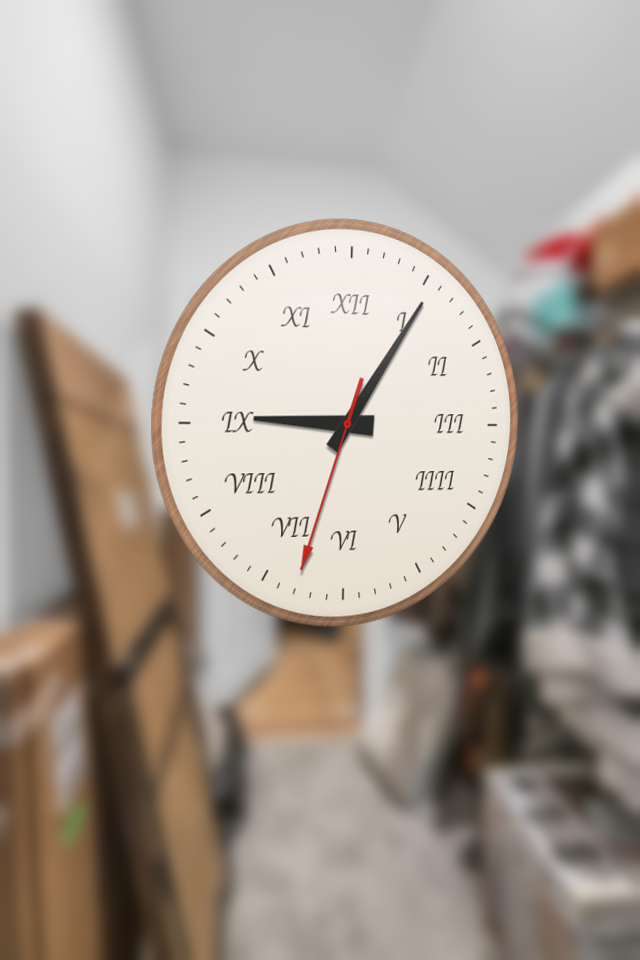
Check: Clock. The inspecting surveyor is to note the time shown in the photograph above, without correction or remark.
9:05:33
